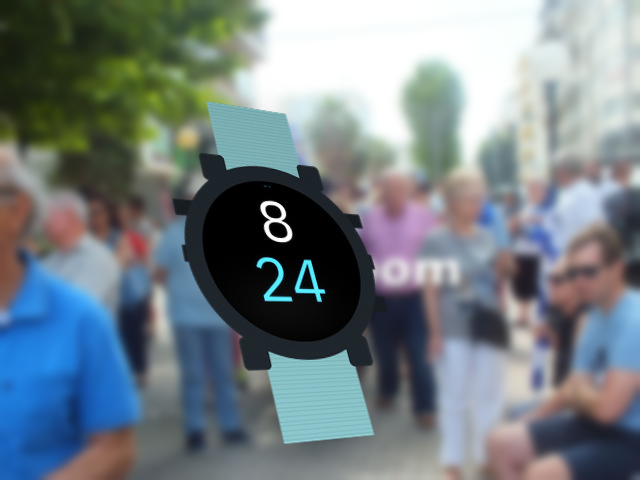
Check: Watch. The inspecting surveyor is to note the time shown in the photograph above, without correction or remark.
8:24
